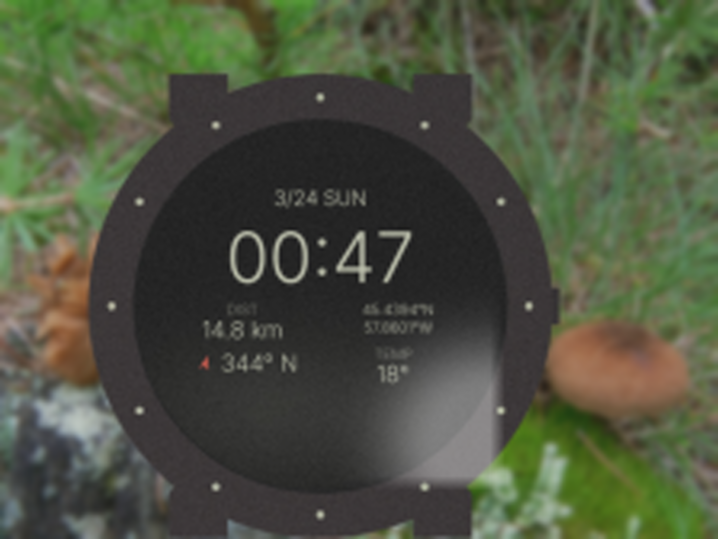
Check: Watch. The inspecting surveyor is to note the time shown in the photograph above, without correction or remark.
0:47
